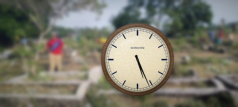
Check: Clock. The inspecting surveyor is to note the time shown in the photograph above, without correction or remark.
5:26
